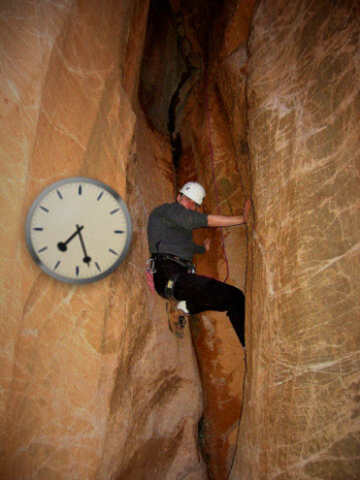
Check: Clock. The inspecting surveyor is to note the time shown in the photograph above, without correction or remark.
7:27
